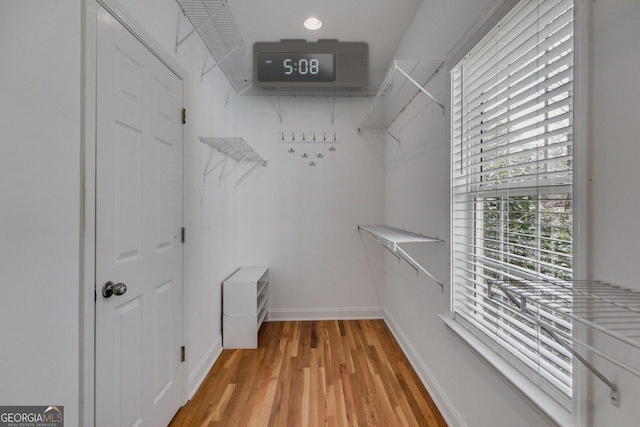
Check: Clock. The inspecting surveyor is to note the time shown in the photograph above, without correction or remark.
5:08
